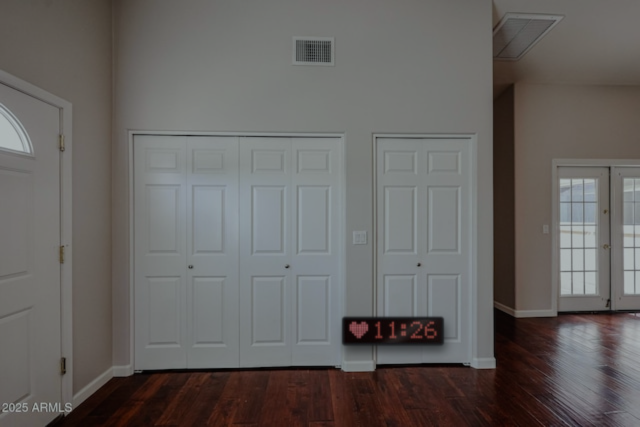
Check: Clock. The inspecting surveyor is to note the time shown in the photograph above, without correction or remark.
11:26
